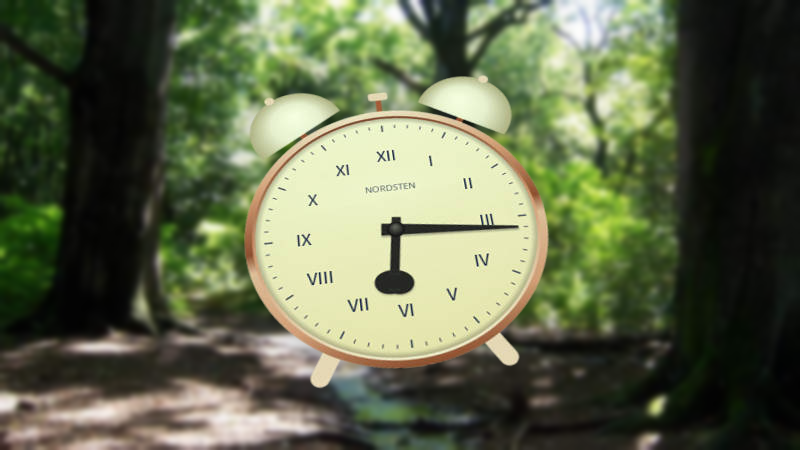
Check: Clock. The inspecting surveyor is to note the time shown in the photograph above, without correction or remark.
6:16
